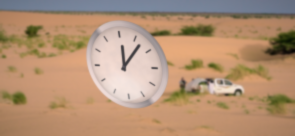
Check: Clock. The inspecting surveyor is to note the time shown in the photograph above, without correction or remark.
12:07
